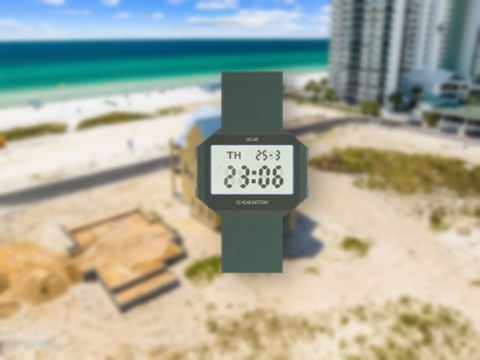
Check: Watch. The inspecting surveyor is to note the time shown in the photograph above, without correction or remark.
23:06
